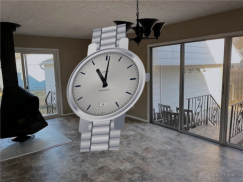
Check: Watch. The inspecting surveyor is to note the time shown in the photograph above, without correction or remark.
11:01
